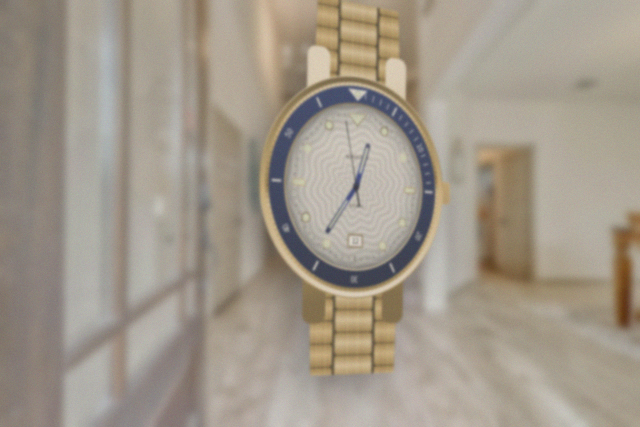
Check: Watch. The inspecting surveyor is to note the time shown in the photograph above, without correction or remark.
12:35:58
